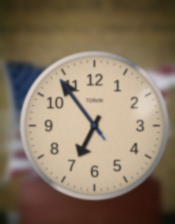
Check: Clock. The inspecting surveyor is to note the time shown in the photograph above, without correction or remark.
6:53:54
